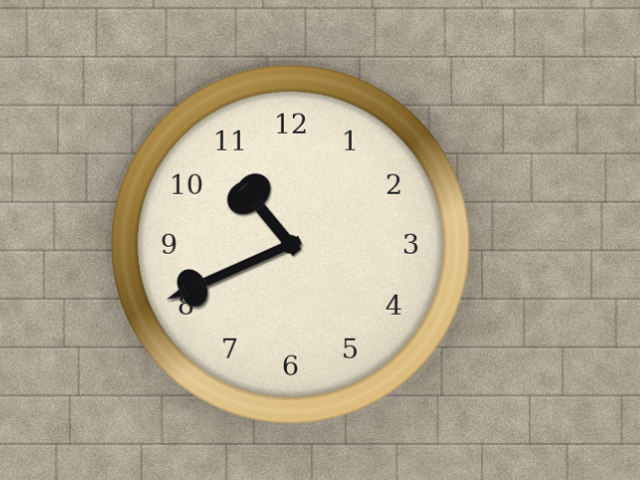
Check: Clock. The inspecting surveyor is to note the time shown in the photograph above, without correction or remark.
10:41
